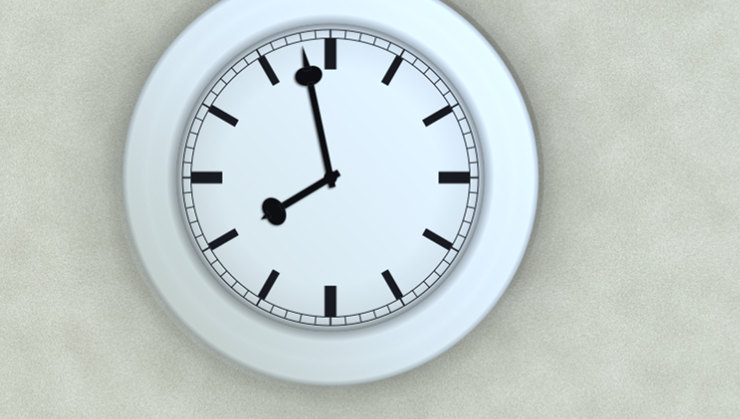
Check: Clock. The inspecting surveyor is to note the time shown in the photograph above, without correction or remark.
7:58
